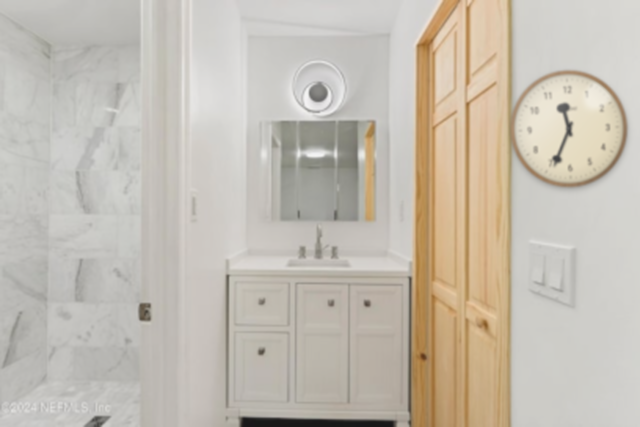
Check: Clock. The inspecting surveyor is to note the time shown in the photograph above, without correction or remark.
11:34
